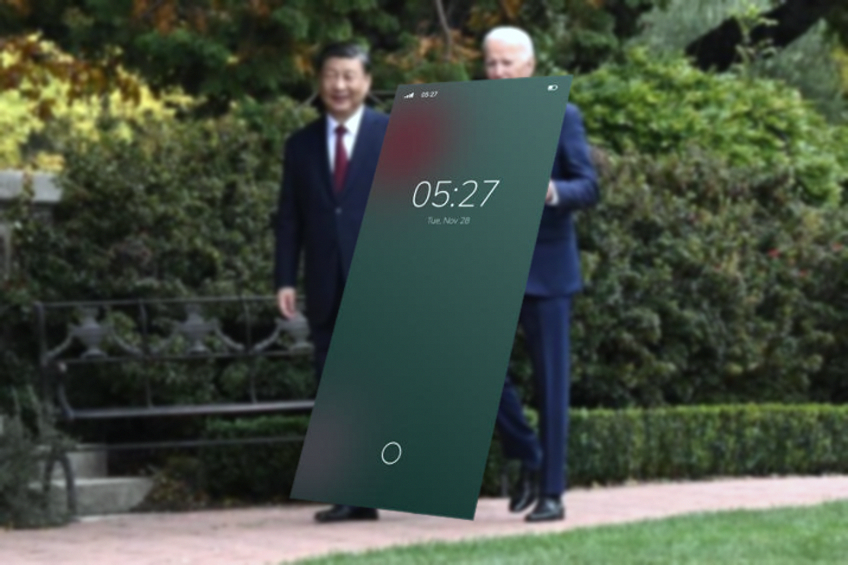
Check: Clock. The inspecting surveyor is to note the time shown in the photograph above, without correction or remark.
5:27
